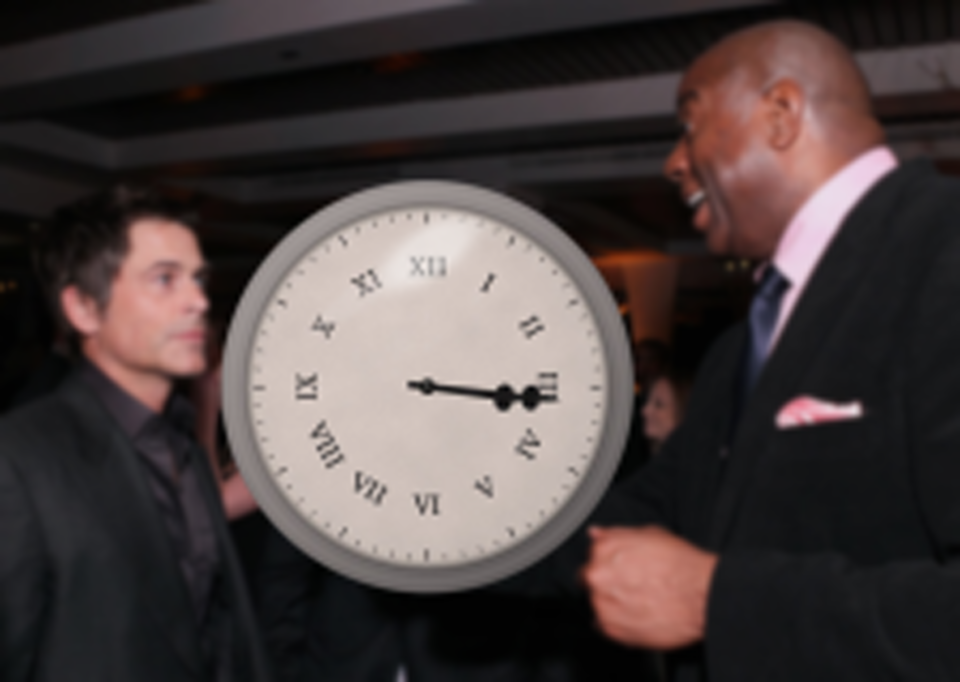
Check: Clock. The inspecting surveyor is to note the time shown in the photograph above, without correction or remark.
3:16
